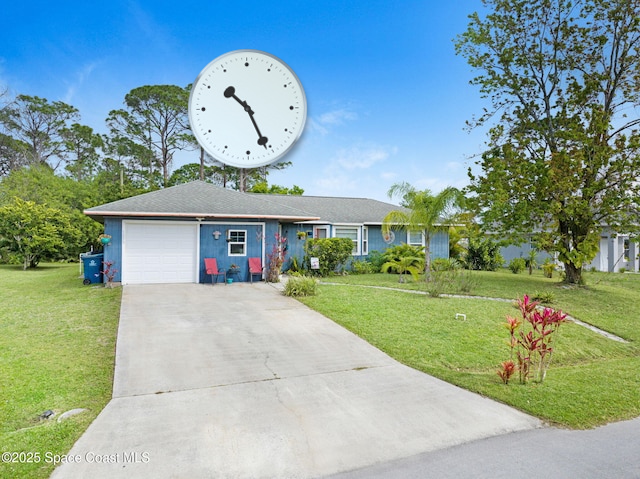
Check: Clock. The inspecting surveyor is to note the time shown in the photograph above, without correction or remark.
10:26
